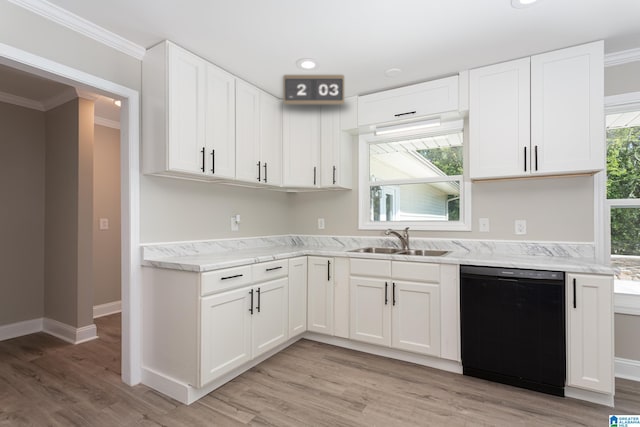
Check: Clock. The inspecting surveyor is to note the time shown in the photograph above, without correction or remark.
2:03
